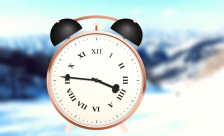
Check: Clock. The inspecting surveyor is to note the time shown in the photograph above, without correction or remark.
3:46
